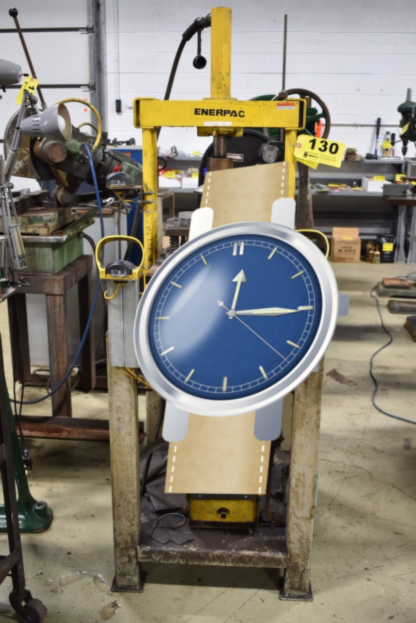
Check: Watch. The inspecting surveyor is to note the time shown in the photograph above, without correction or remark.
12:15:22
